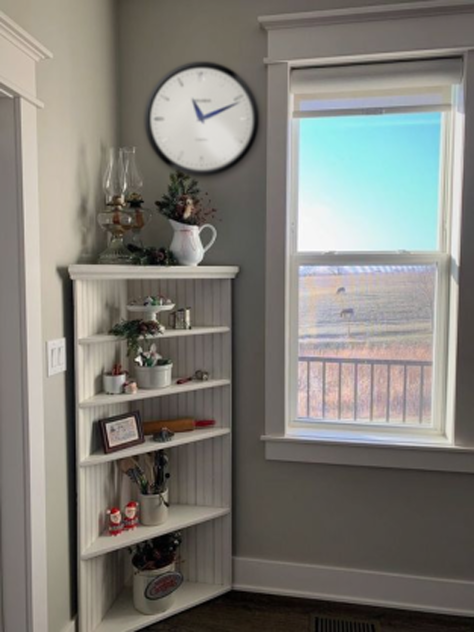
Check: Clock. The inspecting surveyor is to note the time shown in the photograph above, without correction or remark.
11:11
